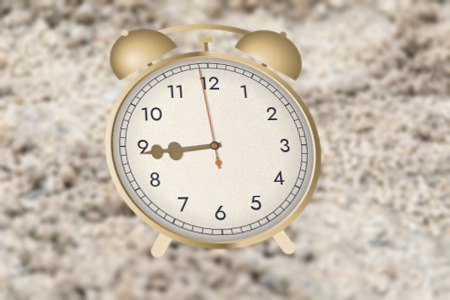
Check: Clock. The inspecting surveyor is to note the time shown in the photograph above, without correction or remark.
8:43:59
